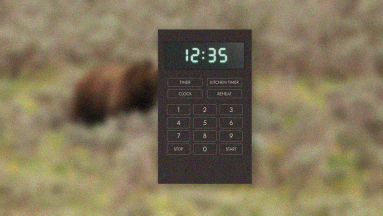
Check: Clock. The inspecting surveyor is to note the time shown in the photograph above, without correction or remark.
12:35
